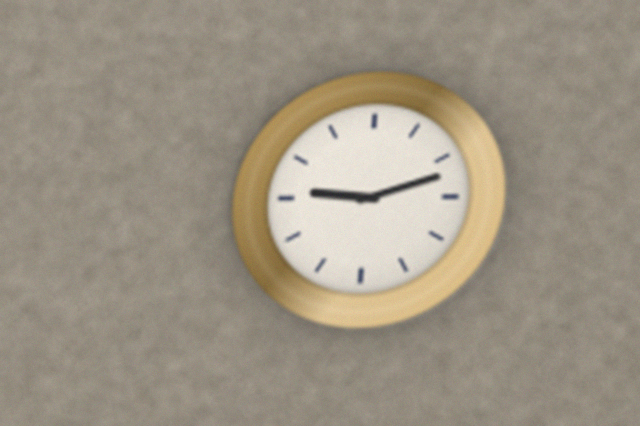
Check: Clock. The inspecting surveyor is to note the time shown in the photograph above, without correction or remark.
9:12
